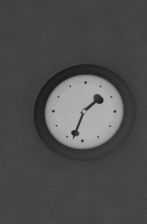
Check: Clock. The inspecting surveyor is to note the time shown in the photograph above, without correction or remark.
1:33
